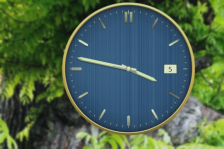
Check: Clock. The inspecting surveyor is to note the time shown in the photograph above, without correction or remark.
3:47
